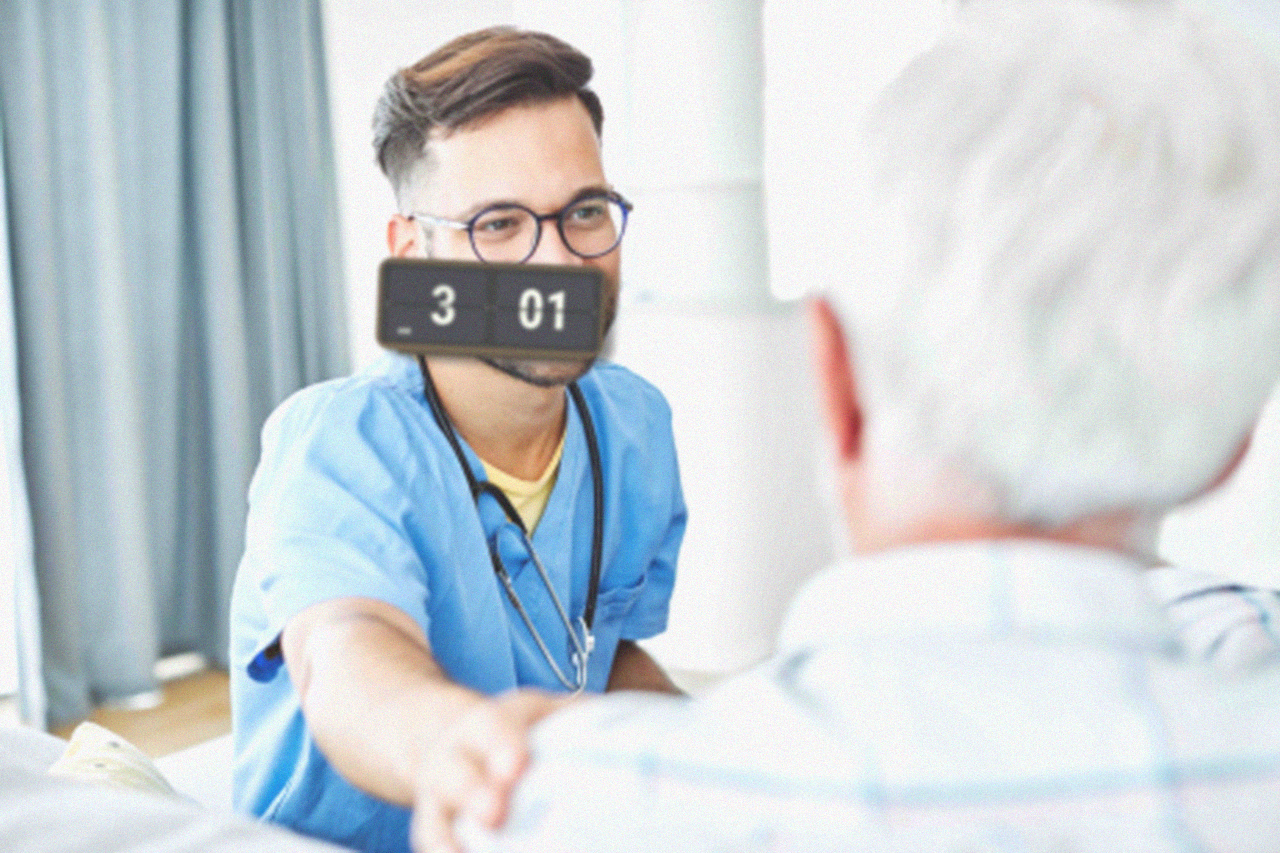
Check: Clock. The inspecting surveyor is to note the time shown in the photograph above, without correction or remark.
3:01
